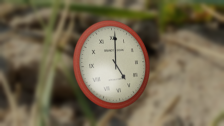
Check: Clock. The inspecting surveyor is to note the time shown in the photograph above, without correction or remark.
5:01
